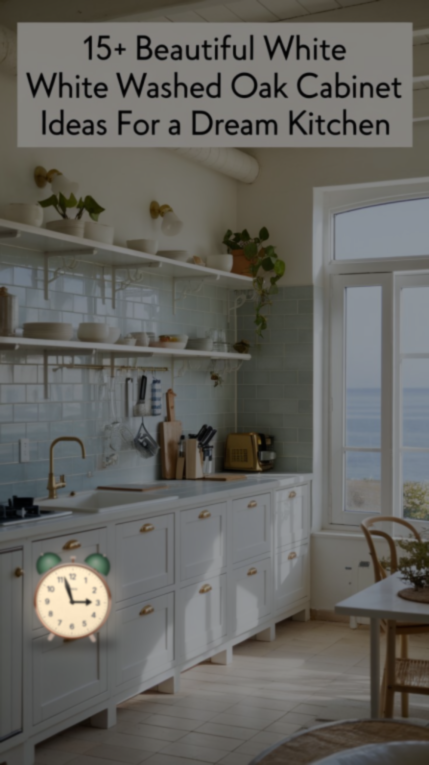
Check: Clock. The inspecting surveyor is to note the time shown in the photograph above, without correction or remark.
2:57
